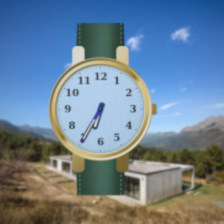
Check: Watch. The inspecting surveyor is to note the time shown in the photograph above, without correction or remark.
6:35
